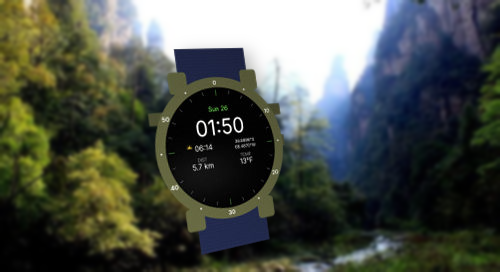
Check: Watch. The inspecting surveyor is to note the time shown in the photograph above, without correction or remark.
1:50
